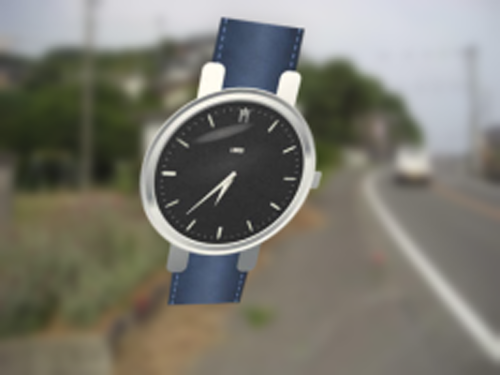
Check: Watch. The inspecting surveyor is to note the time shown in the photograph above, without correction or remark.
6:37
